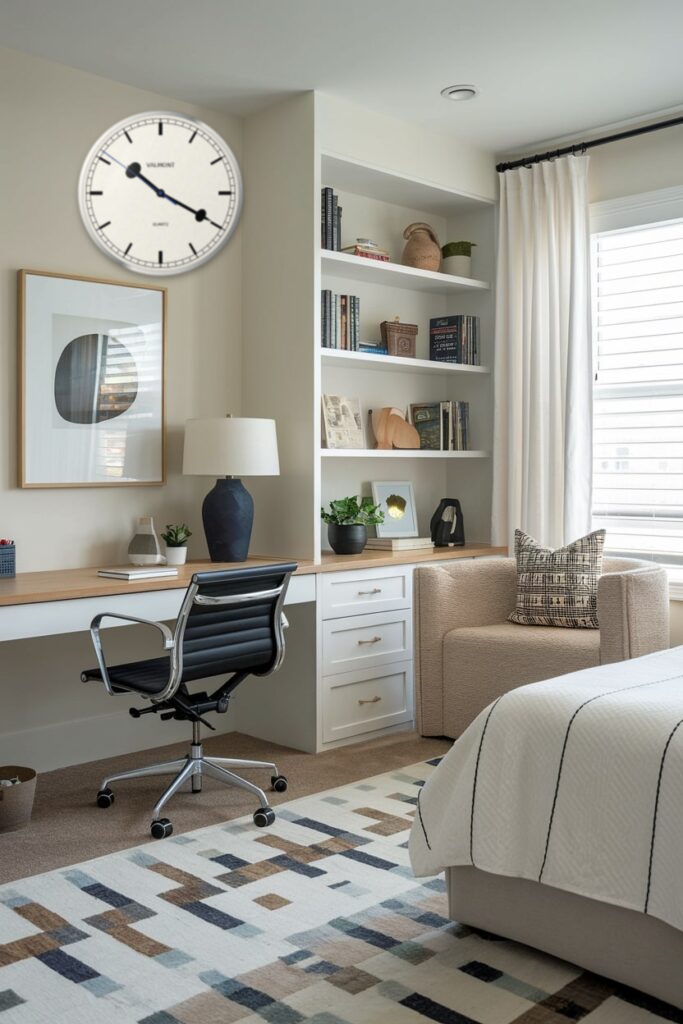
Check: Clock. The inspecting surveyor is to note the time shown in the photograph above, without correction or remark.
10:19:51
